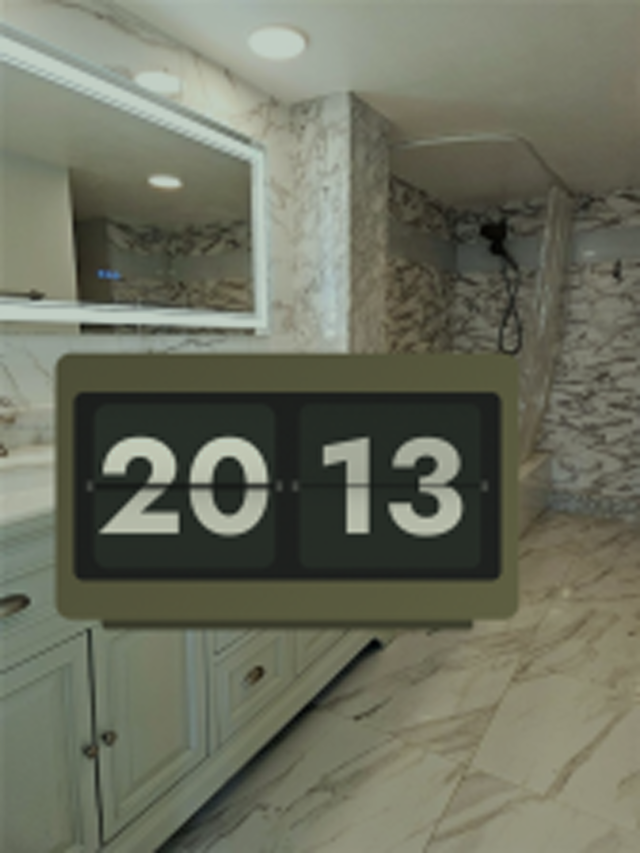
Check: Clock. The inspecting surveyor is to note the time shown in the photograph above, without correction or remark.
20:13
